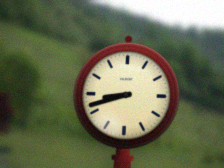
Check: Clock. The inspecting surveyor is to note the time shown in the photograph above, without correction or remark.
8:42
